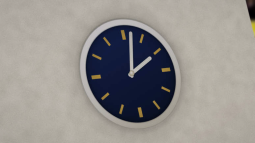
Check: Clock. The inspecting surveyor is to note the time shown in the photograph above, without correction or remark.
2:02
